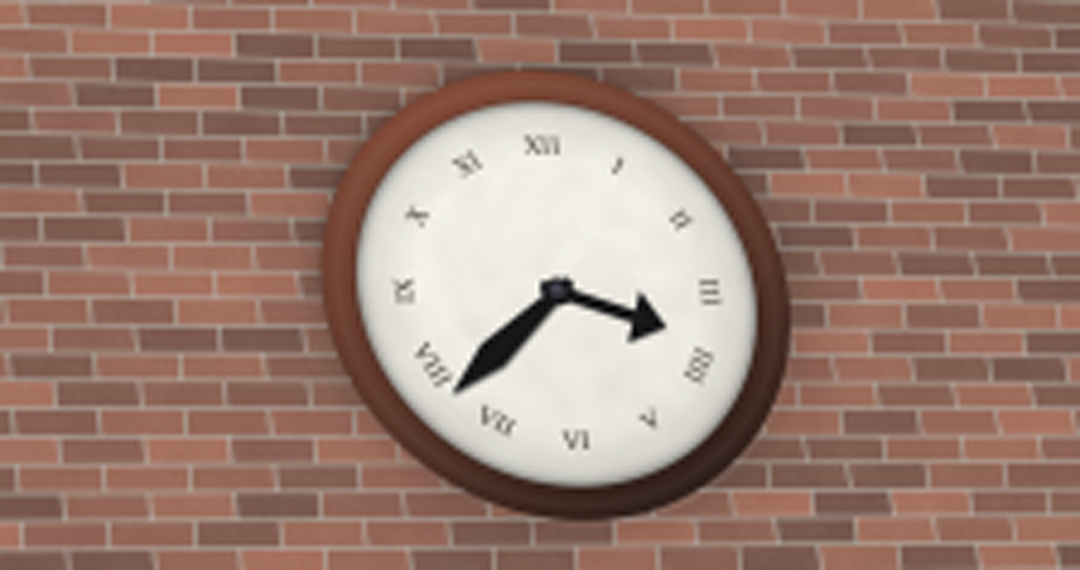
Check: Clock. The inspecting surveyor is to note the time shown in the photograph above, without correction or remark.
3:38
